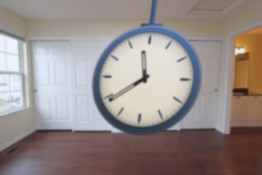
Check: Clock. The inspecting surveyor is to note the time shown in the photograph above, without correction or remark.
11:39
